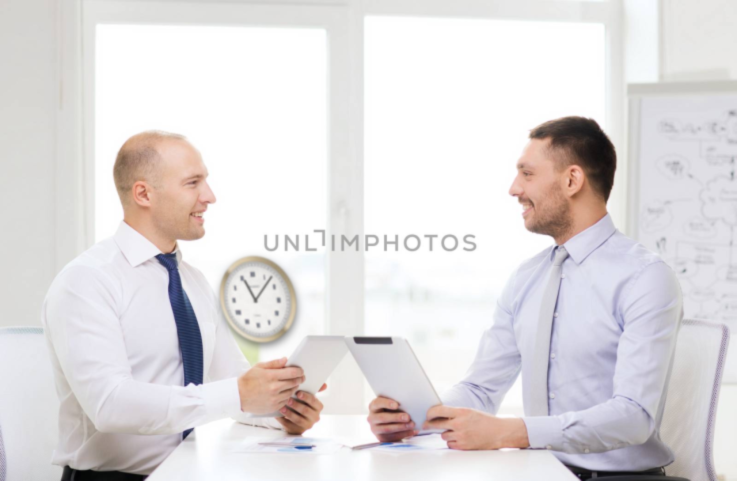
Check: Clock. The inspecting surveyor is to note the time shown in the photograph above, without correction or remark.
11:07
